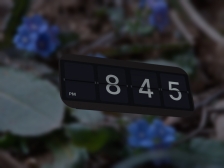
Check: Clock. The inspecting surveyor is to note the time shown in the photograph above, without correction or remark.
8:45
